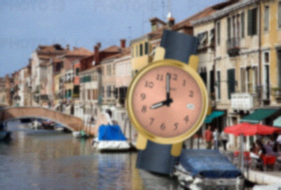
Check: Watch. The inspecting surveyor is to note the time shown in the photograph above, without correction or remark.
7:58
